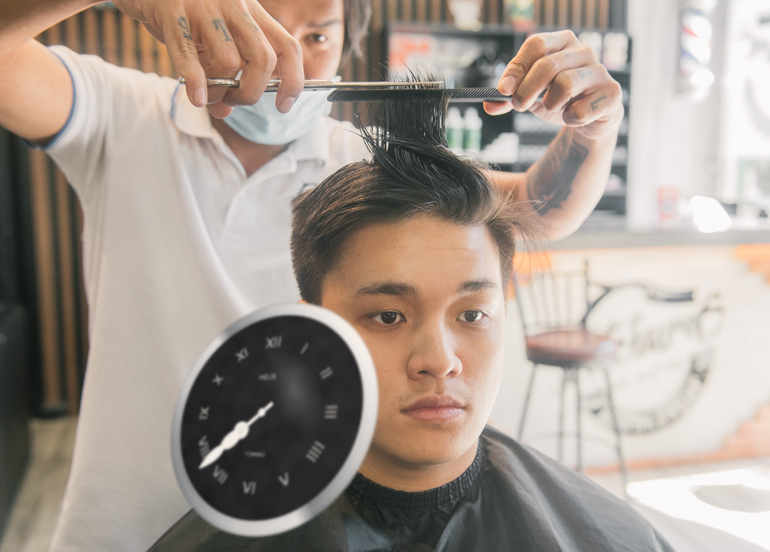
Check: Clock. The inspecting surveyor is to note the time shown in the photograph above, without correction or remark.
7:38
